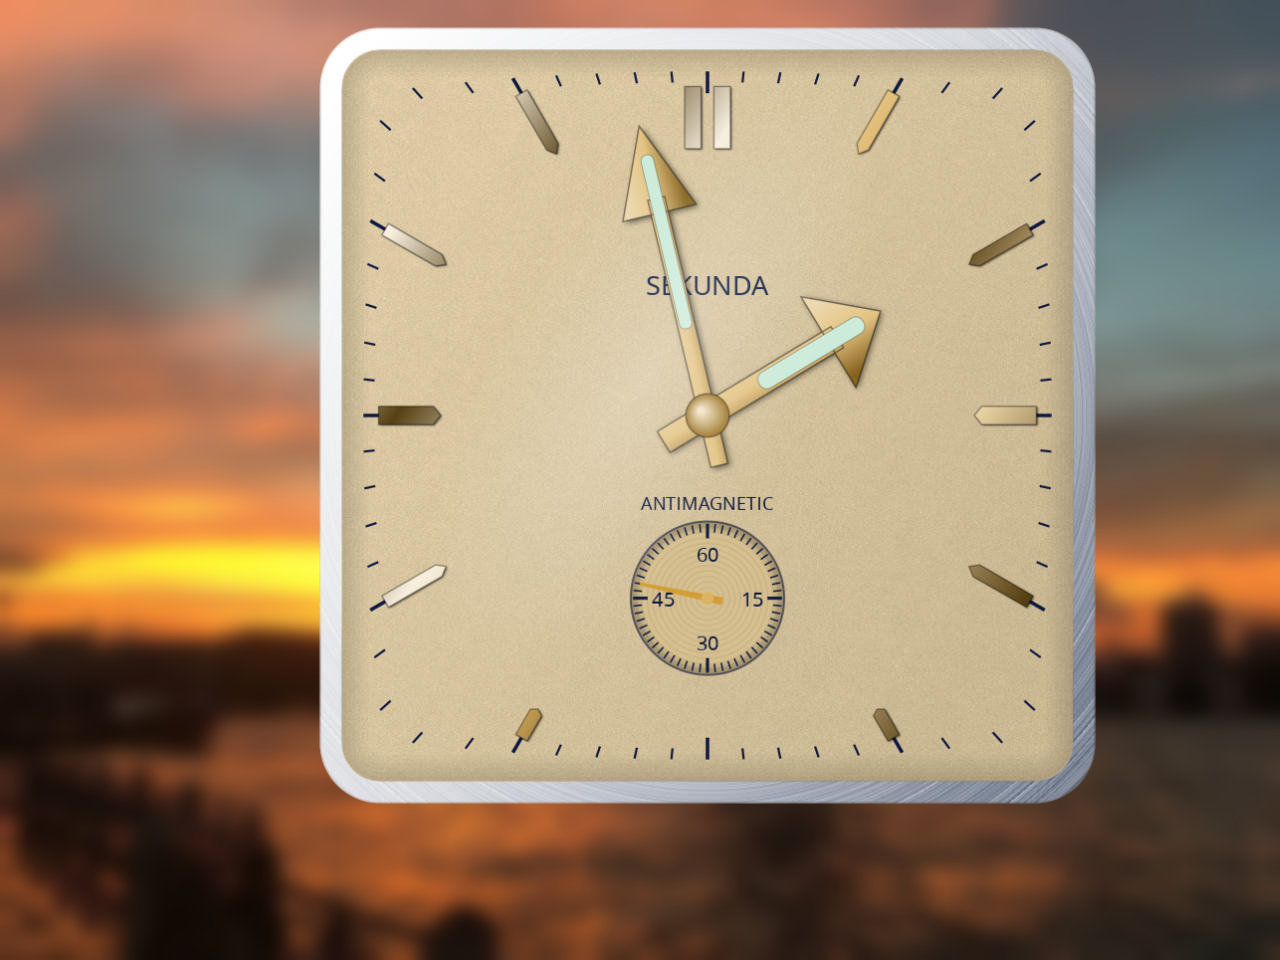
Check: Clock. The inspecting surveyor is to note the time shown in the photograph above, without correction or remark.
1:57:47
